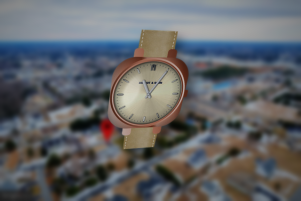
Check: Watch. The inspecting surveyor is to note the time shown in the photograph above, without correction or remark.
11:05
